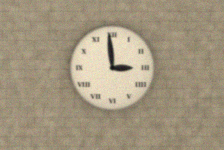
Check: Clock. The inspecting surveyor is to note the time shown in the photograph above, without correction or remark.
2:59
